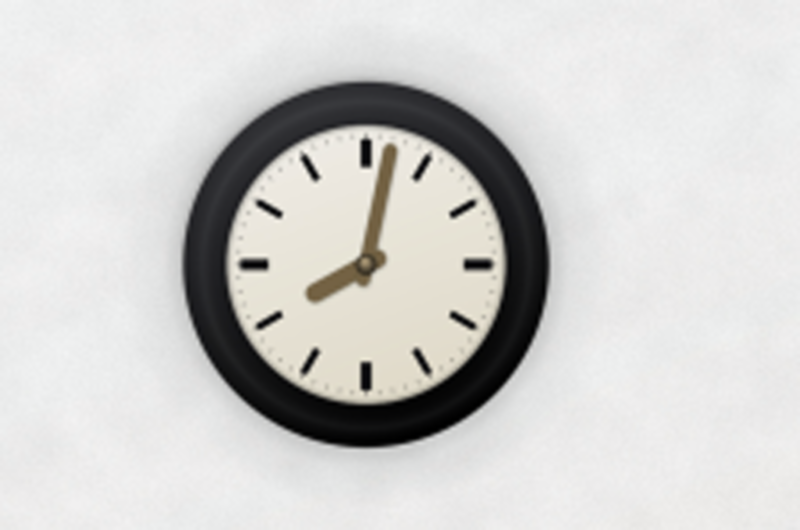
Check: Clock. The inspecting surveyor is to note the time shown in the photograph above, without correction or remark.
8:02
